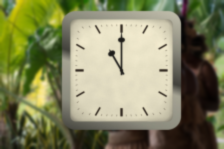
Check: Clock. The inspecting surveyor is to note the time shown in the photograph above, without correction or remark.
11:00
